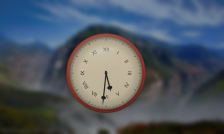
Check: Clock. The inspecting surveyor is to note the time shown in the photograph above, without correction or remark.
5:31
